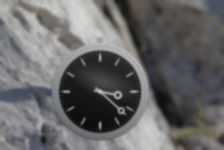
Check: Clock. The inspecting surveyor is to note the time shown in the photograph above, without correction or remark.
3:22
